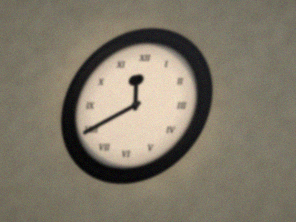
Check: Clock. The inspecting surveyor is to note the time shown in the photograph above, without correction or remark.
11:40
